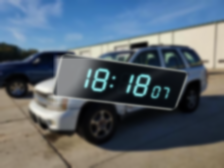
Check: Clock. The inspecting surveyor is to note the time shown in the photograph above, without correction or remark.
18:18:07
